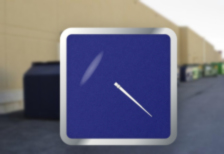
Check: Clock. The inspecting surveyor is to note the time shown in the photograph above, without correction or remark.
4:22
